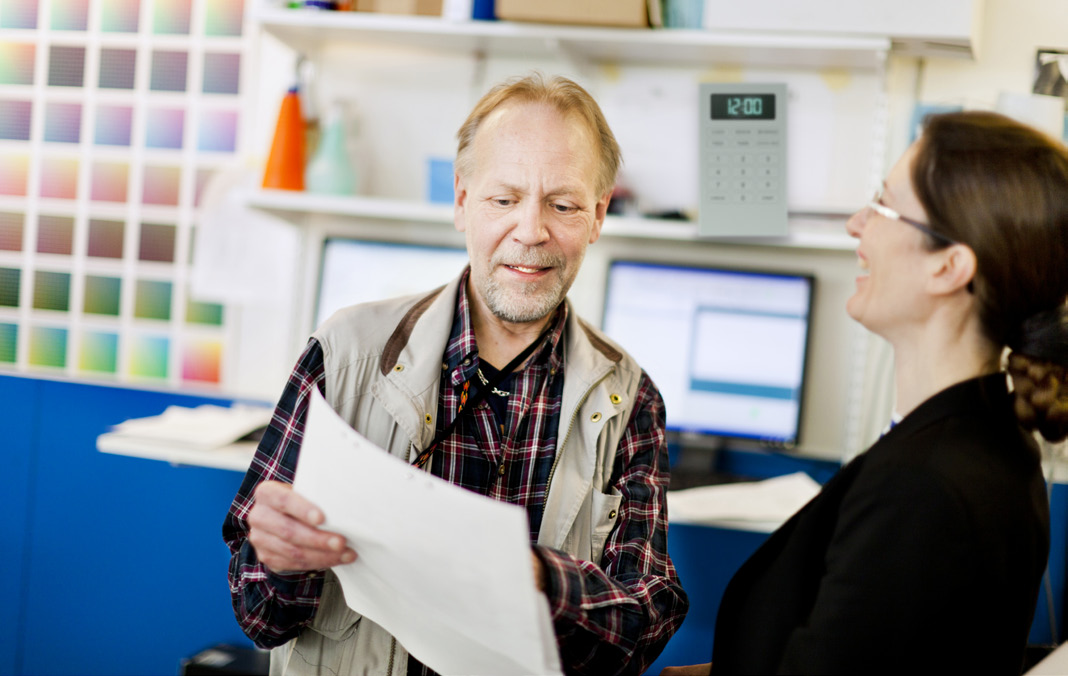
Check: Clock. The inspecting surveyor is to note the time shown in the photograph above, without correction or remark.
12:00
